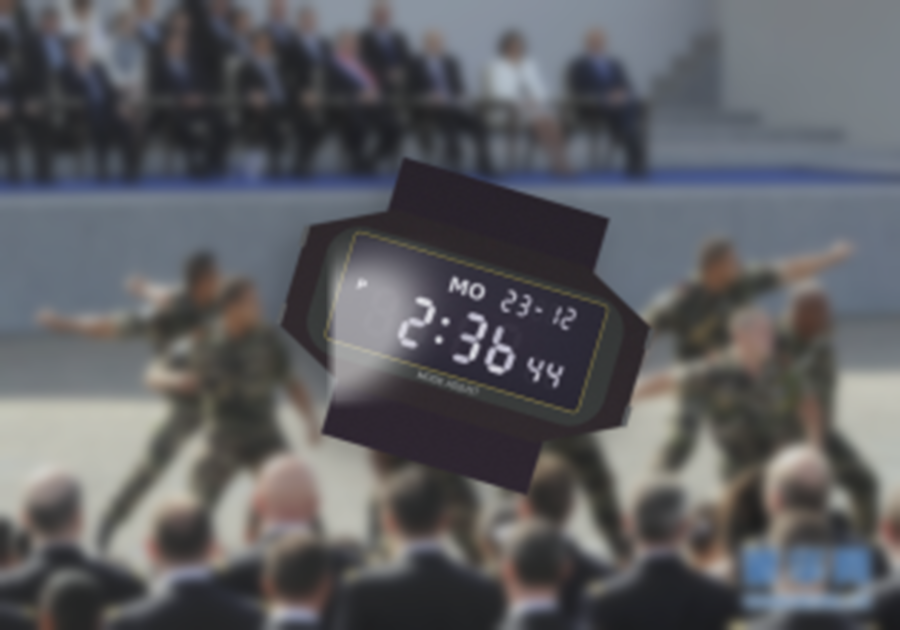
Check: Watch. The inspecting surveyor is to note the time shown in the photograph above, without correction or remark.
2:36:44
